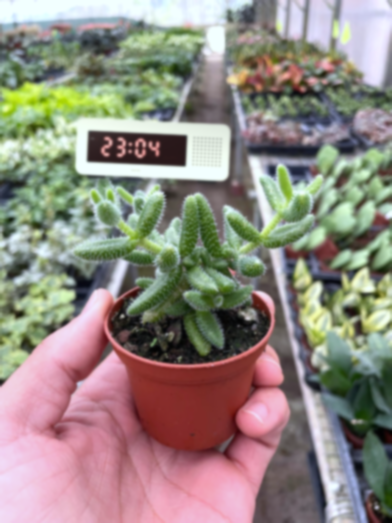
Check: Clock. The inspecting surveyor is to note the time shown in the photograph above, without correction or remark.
23:04
